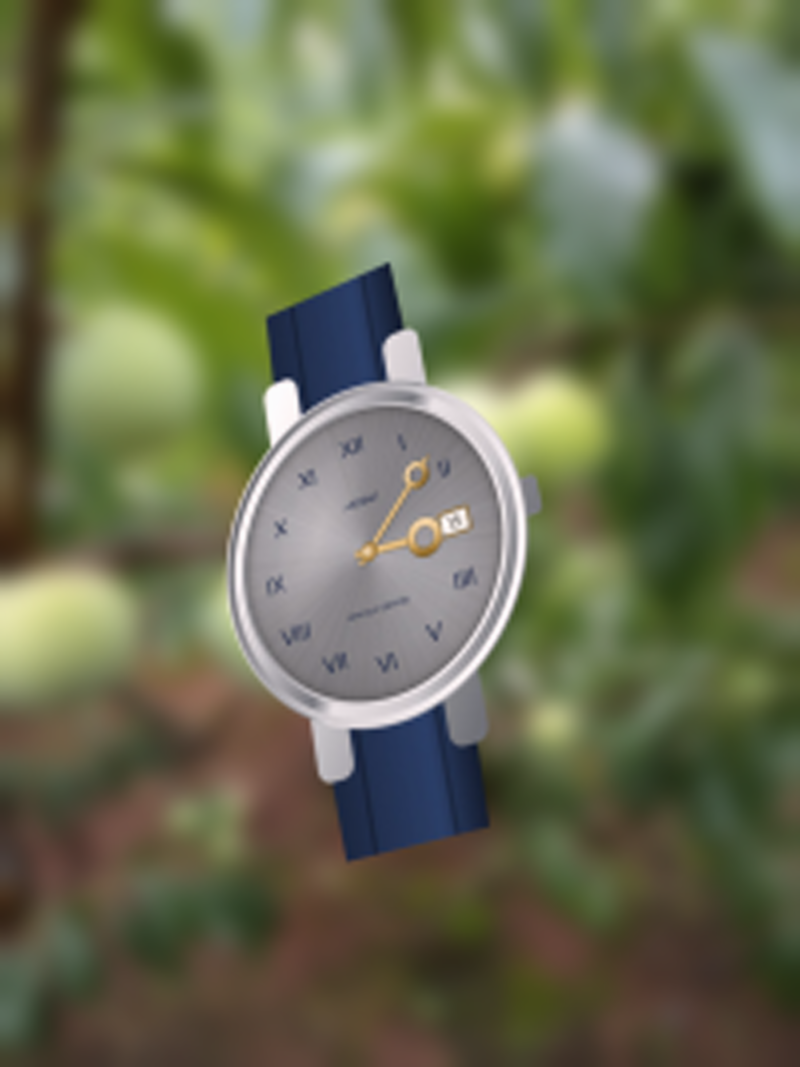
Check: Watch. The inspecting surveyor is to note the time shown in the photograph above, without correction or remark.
3:08
